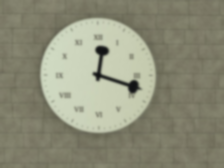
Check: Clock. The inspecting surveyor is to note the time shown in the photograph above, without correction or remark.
12:18
